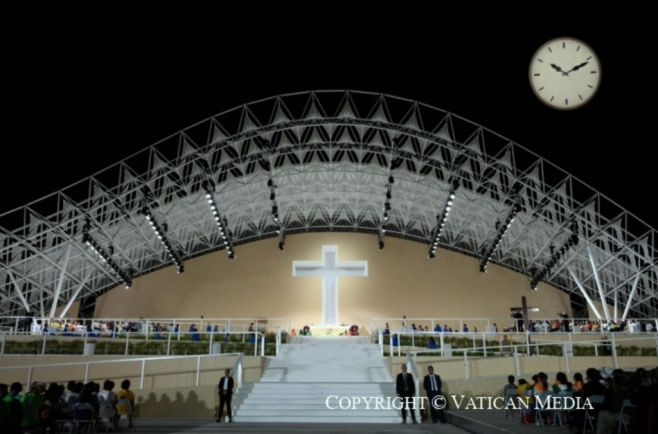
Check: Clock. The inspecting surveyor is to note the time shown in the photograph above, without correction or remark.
10:11
